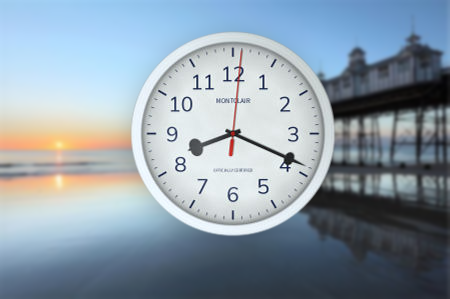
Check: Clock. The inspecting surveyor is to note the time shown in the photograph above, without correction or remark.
8:19:01
